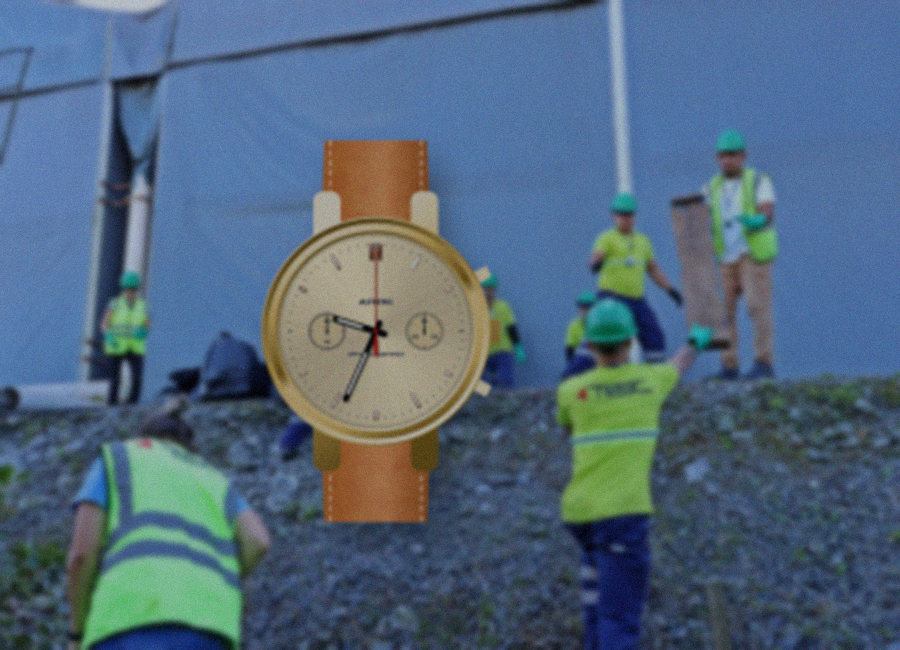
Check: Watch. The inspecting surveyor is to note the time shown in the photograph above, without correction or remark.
9:34
